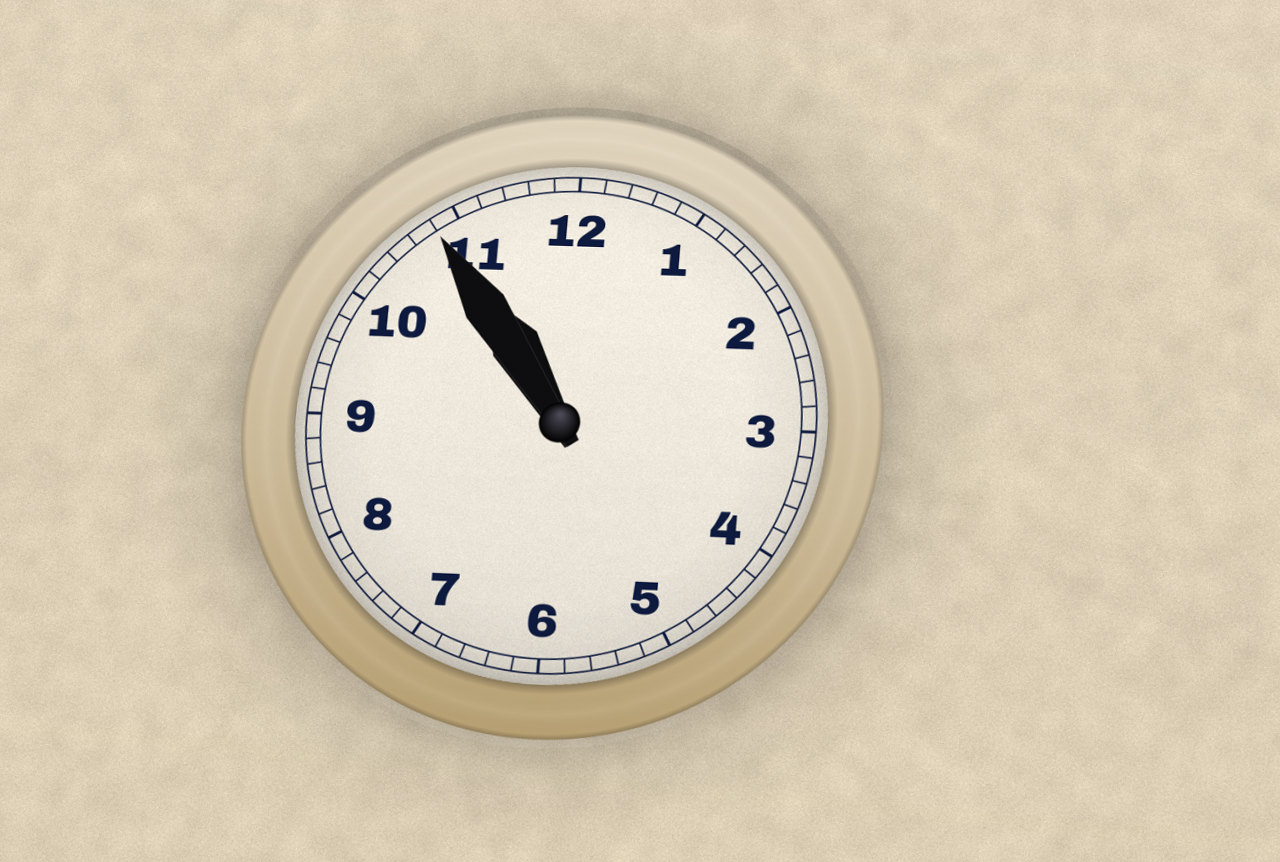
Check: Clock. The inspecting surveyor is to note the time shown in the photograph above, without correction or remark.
10:54
